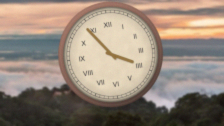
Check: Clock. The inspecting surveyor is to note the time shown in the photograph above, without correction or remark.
3:54
